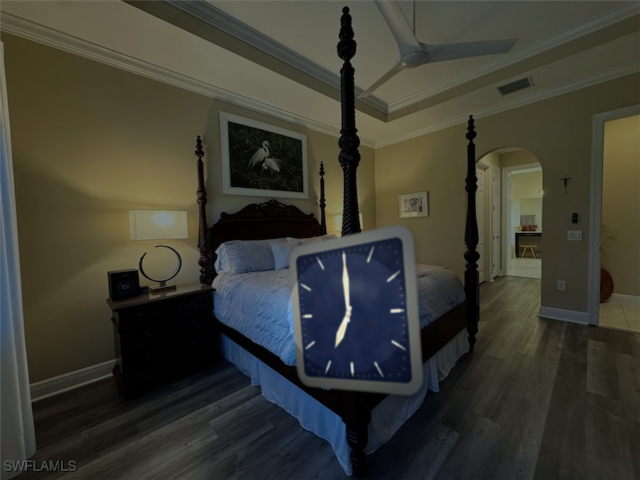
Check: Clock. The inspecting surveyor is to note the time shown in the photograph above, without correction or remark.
7:00
